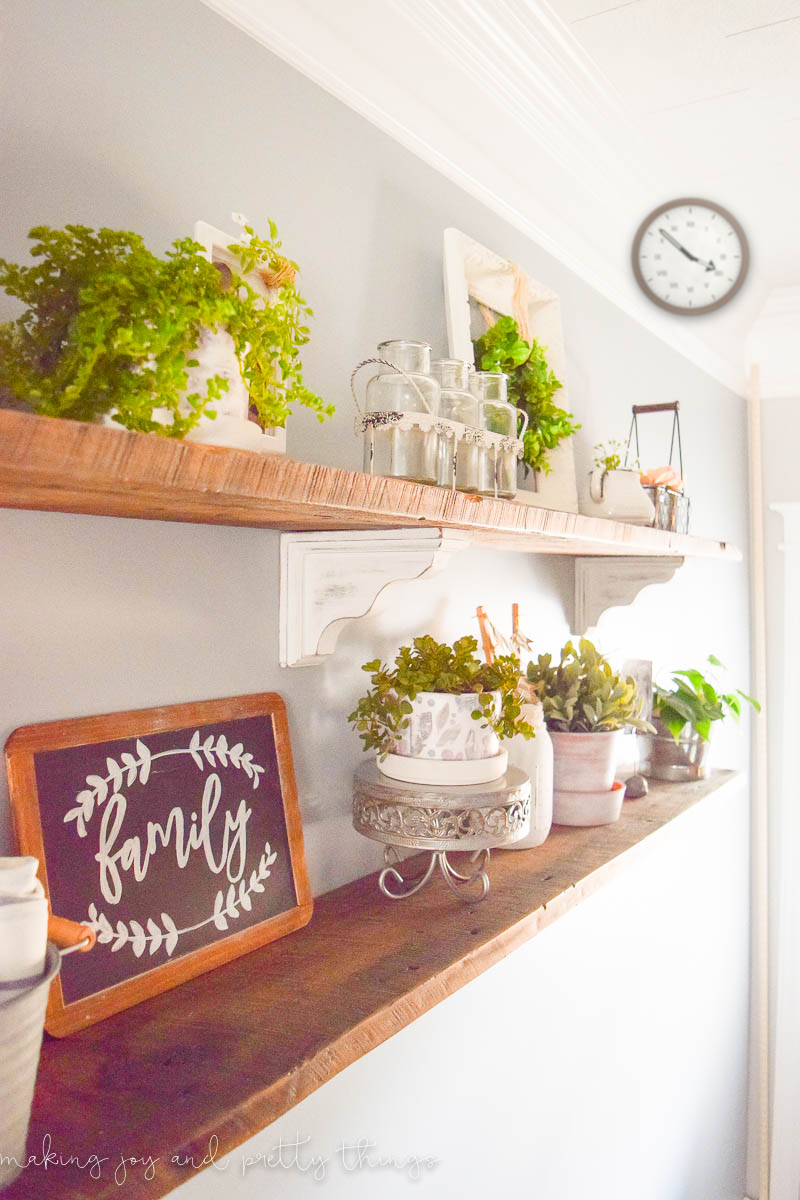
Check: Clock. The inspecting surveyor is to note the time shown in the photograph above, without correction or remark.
3:52
